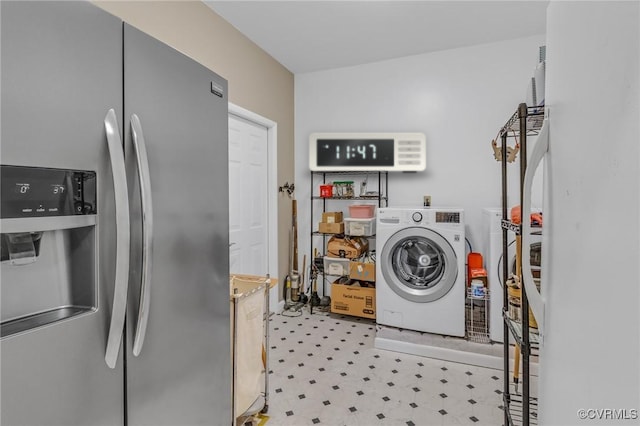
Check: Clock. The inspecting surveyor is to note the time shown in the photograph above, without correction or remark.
11:47
